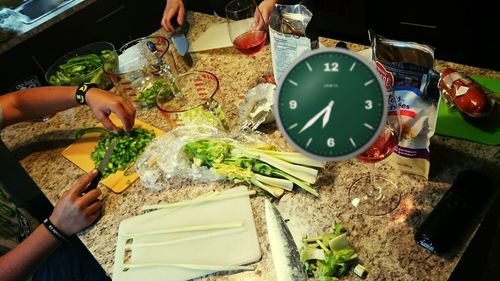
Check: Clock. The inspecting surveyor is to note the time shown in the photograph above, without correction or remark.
6:38
